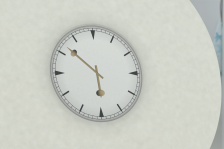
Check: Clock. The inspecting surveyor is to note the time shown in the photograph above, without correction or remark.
5:52
